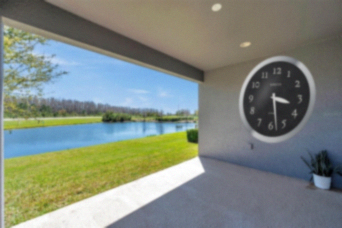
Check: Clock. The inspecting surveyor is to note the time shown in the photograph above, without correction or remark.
3:28
